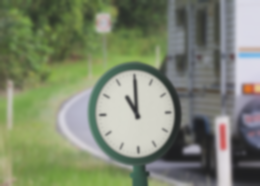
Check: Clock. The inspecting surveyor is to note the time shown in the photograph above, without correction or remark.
11:00
